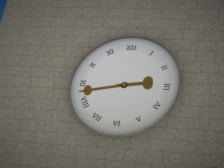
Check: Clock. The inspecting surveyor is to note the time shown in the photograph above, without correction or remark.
2:43
